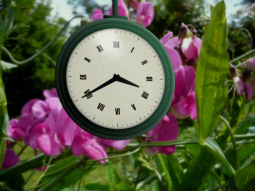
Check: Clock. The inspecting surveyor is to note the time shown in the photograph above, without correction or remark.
3:40
